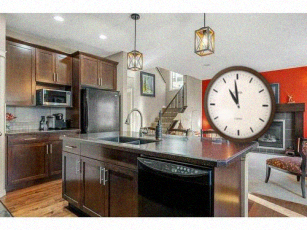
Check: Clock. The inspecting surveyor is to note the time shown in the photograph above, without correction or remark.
10:59
